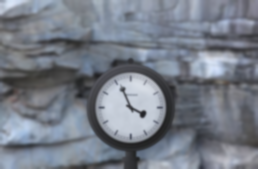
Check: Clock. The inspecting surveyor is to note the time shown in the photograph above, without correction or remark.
3:56
